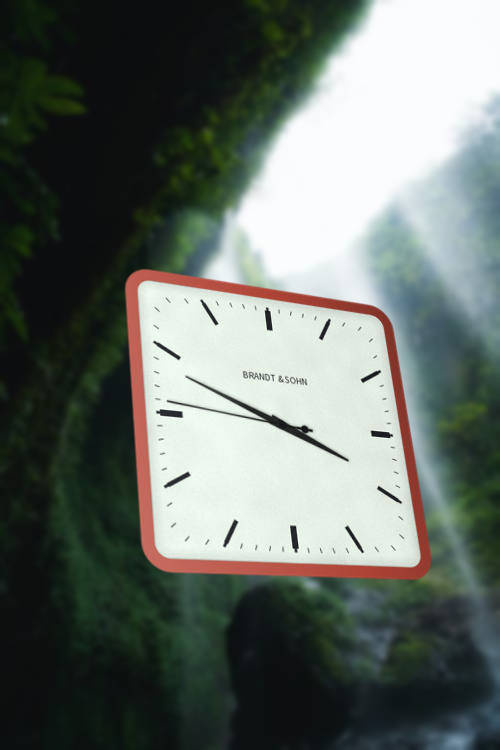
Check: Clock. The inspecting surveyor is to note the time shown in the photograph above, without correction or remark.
3:48:46
